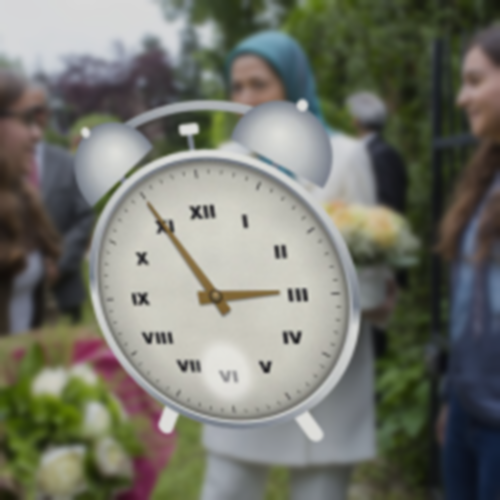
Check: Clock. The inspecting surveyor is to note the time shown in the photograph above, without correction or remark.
2:55
